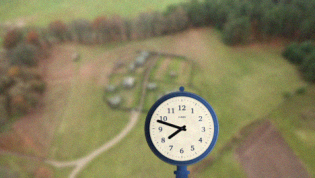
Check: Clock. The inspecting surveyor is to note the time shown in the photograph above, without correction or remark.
7:48
